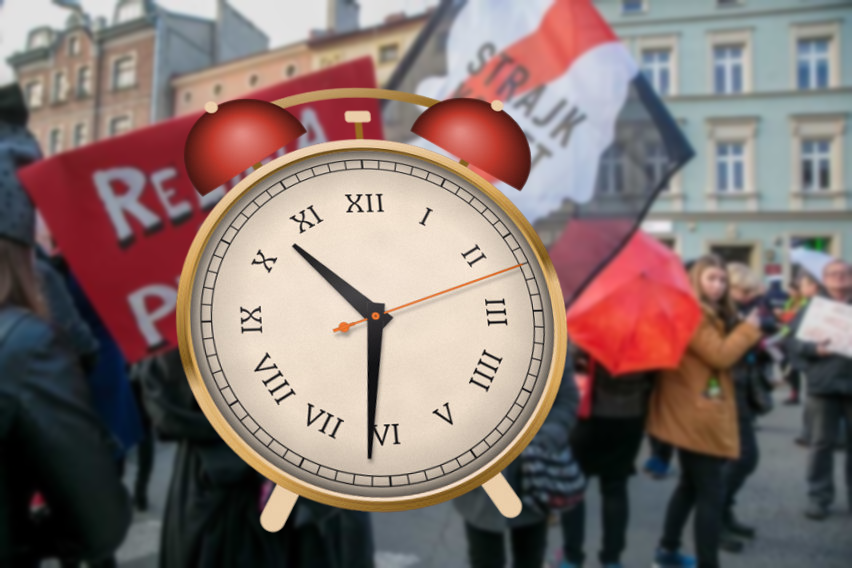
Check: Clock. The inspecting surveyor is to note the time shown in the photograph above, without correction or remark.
10:31:12
